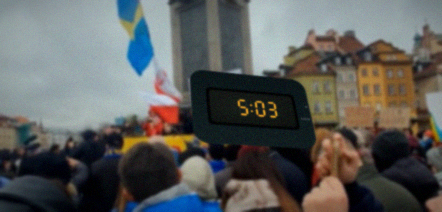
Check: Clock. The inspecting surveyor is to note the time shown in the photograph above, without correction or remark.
5:03
